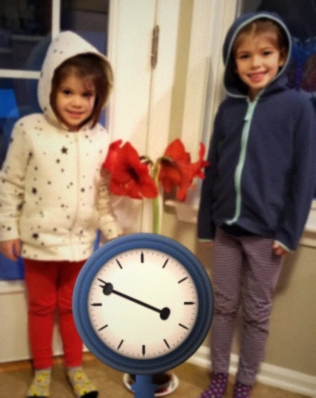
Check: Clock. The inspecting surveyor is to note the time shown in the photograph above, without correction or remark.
3:49
